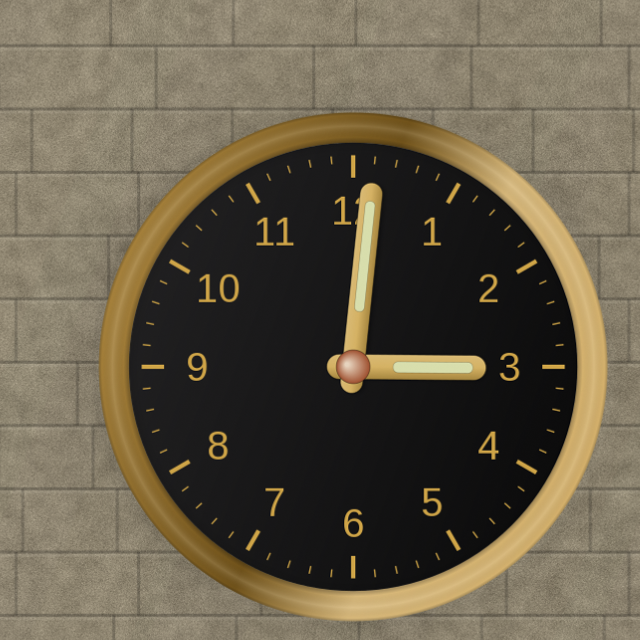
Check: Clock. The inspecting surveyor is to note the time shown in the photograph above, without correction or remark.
3:01
